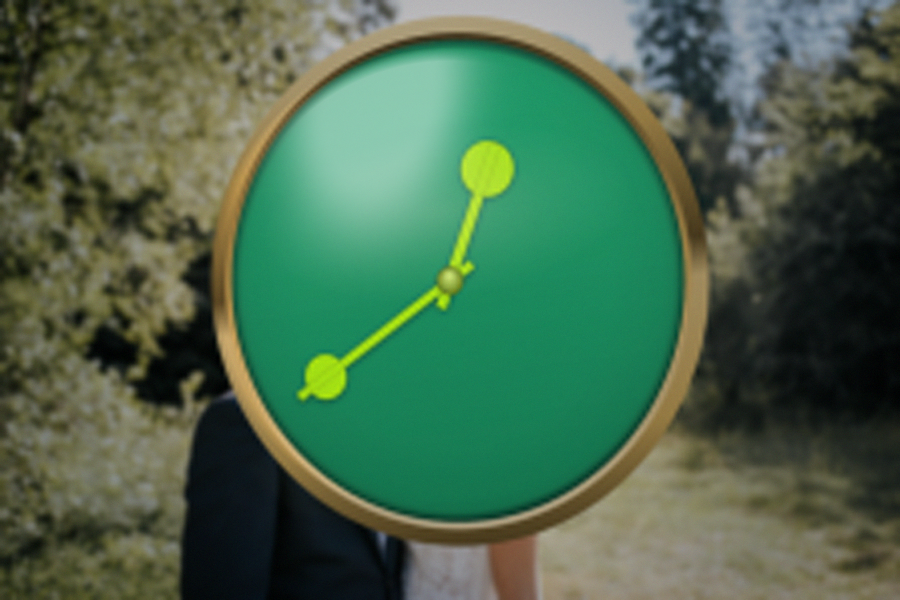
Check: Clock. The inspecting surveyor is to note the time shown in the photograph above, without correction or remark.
12:39
